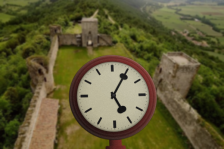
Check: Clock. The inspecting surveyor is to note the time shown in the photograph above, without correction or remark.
5:05
